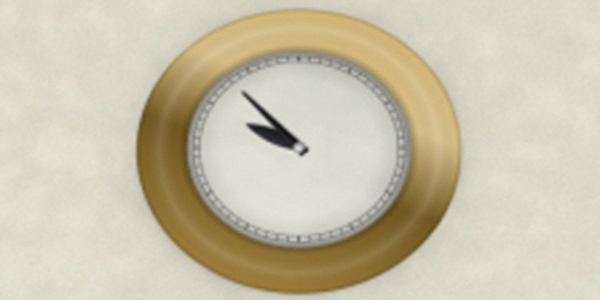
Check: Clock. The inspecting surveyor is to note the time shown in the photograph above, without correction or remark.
9:53
